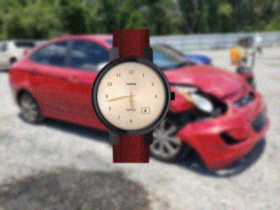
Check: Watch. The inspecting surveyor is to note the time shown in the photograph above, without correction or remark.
5:43
